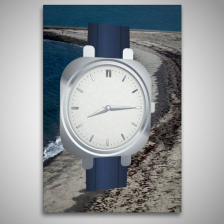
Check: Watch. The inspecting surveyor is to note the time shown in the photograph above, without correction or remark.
8:15
